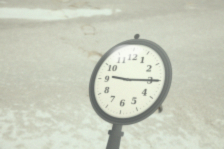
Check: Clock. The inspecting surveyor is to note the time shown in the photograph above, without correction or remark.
9:15
